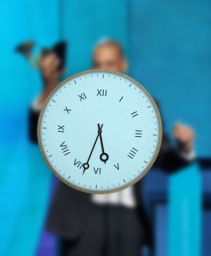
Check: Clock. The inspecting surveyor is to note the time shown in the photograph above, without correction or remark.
5:33
